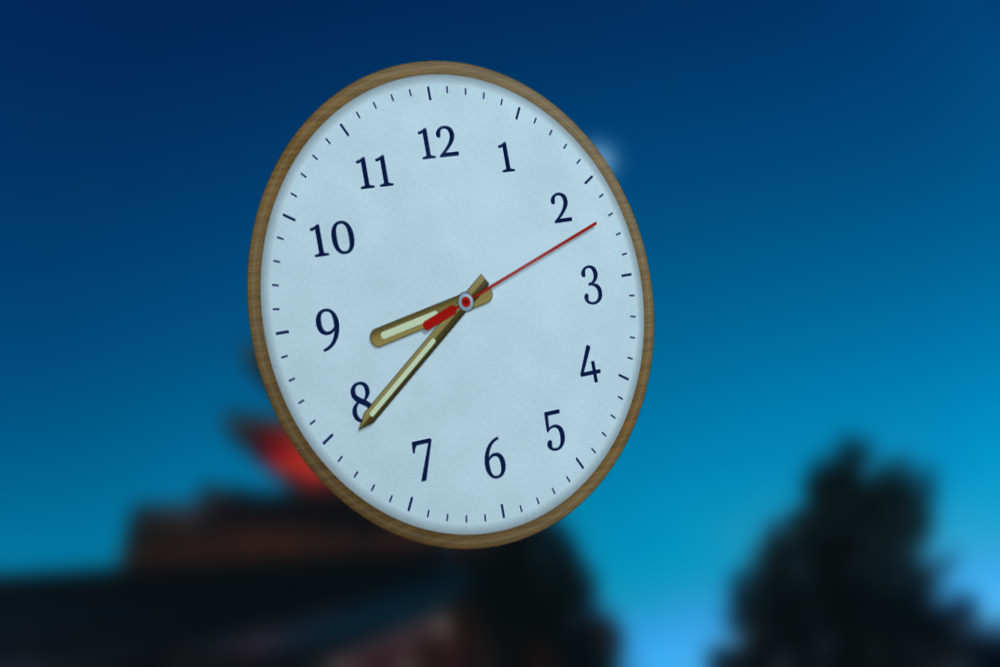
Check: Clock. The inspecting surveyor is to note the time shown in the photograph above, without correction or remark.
8:39:12
